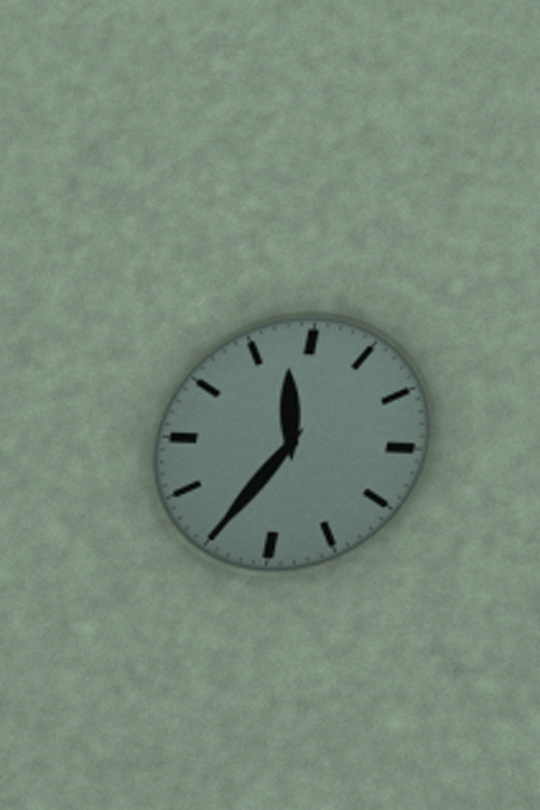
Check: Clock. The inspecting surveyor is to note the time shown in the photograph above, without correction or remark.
11:35
